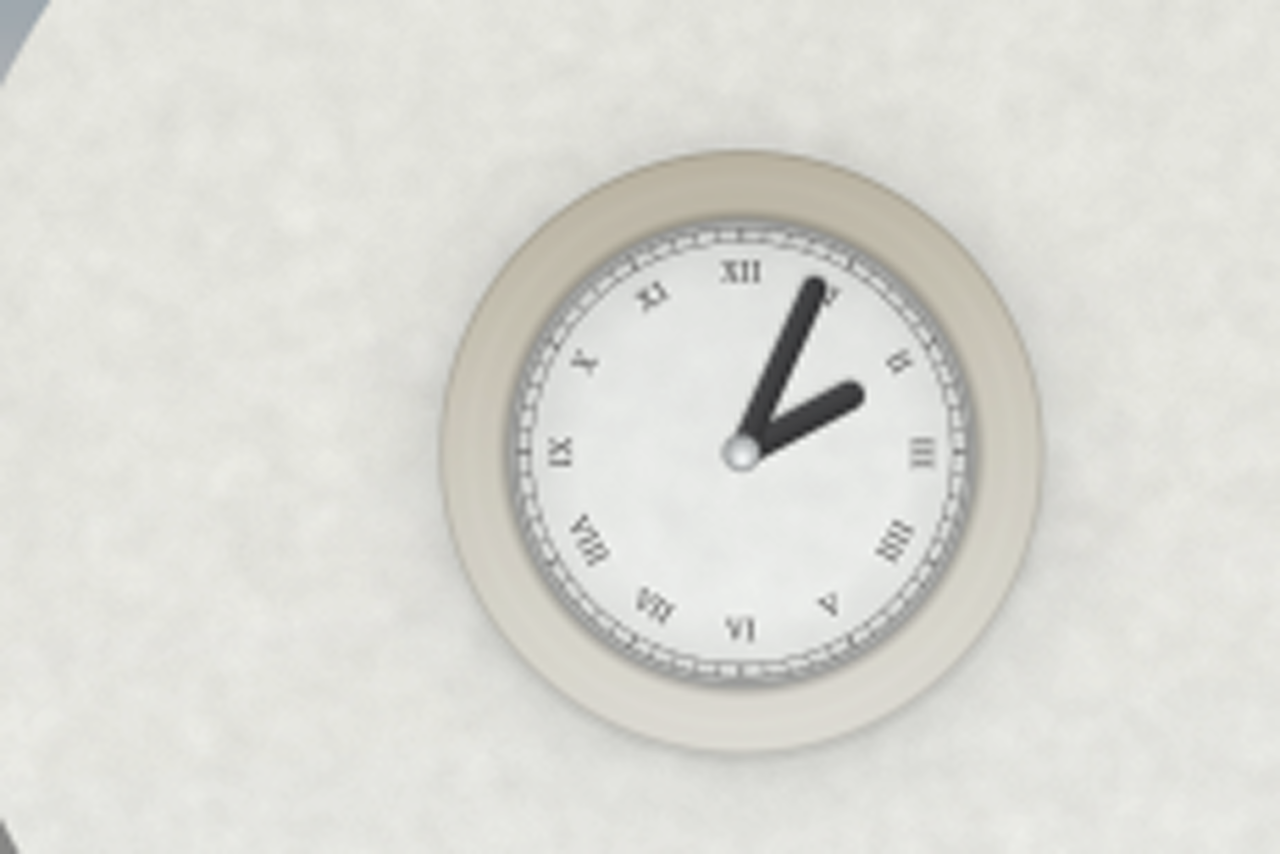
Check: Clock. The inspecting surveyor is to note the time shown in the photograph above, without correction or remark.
2:04
